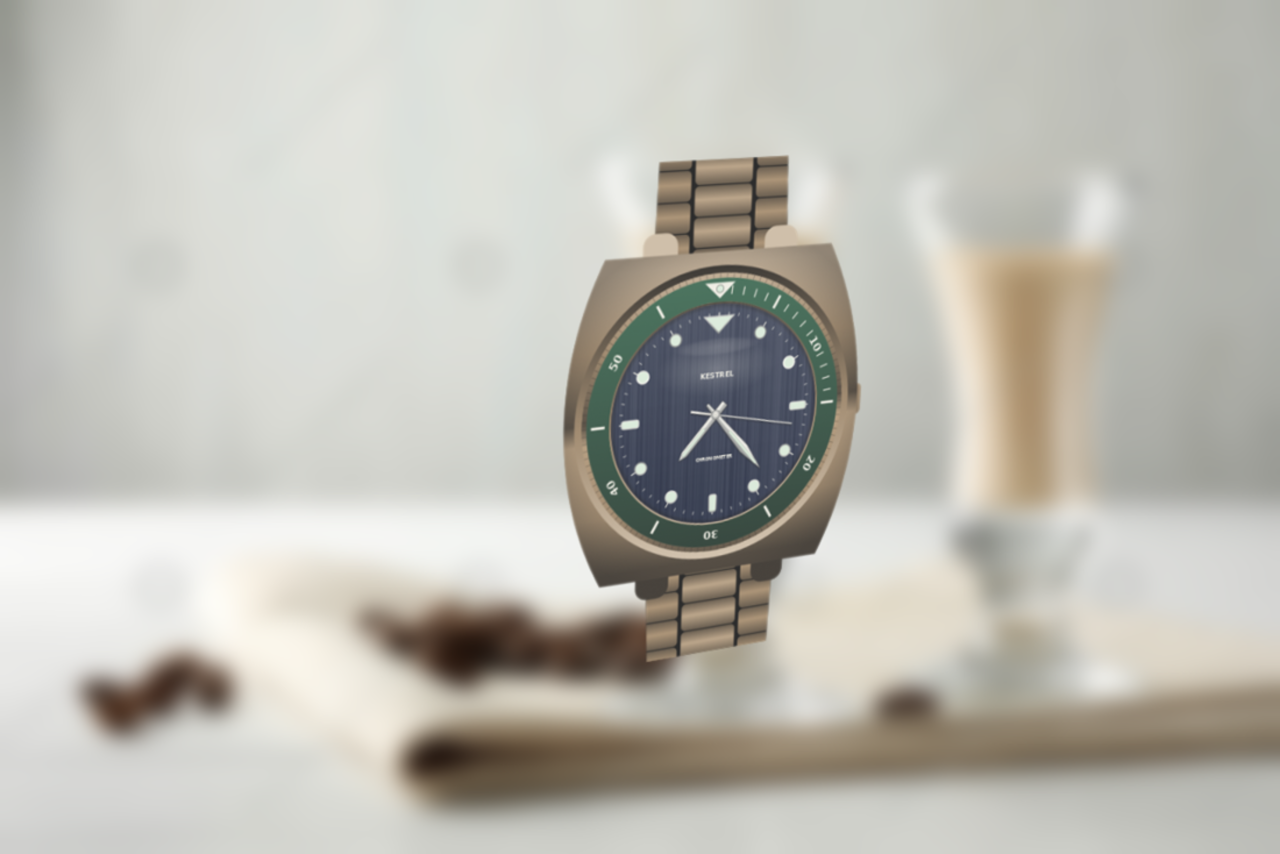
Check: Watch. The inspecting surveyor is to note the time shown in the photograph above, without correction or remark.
7:23:17
